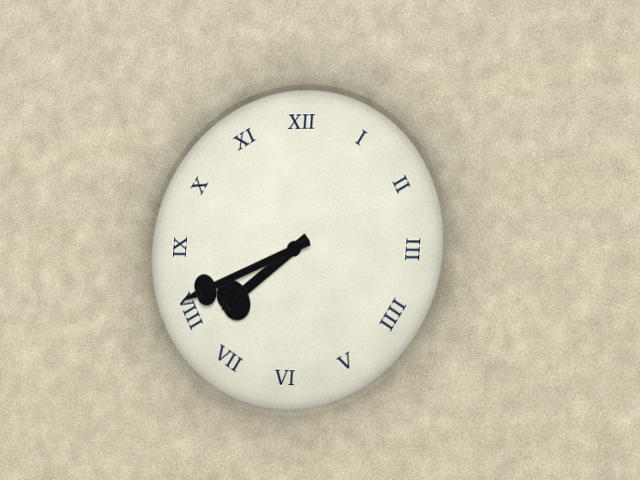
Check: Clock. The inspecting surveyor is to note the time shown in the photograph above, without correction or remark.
7:41
